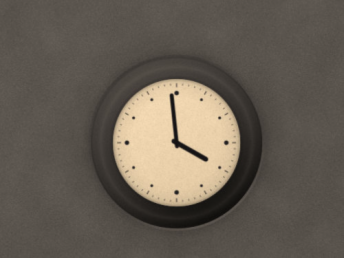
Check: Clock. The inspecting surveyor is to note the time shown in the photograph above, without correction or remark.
3:59
